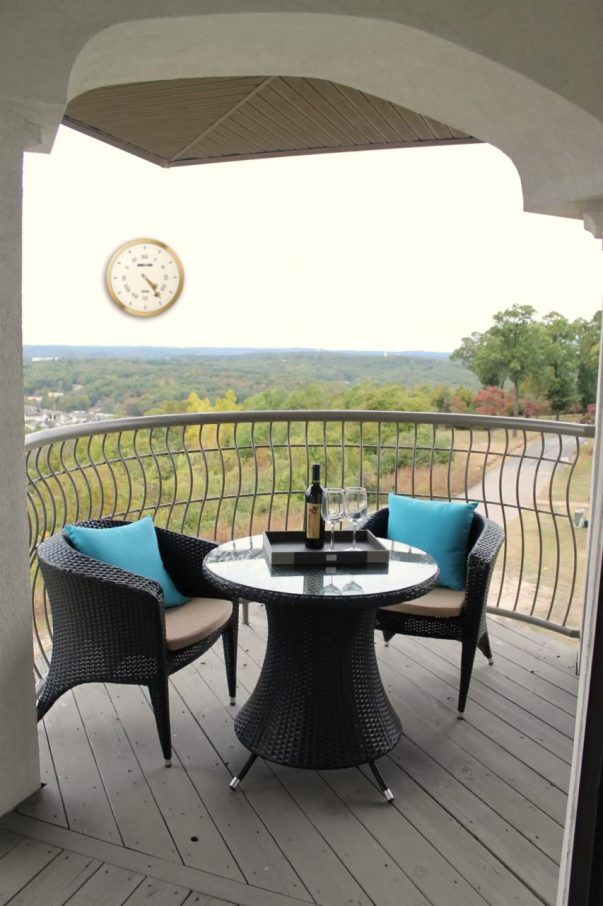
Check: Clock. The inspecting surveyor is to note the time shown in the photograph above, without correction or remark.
4:24
